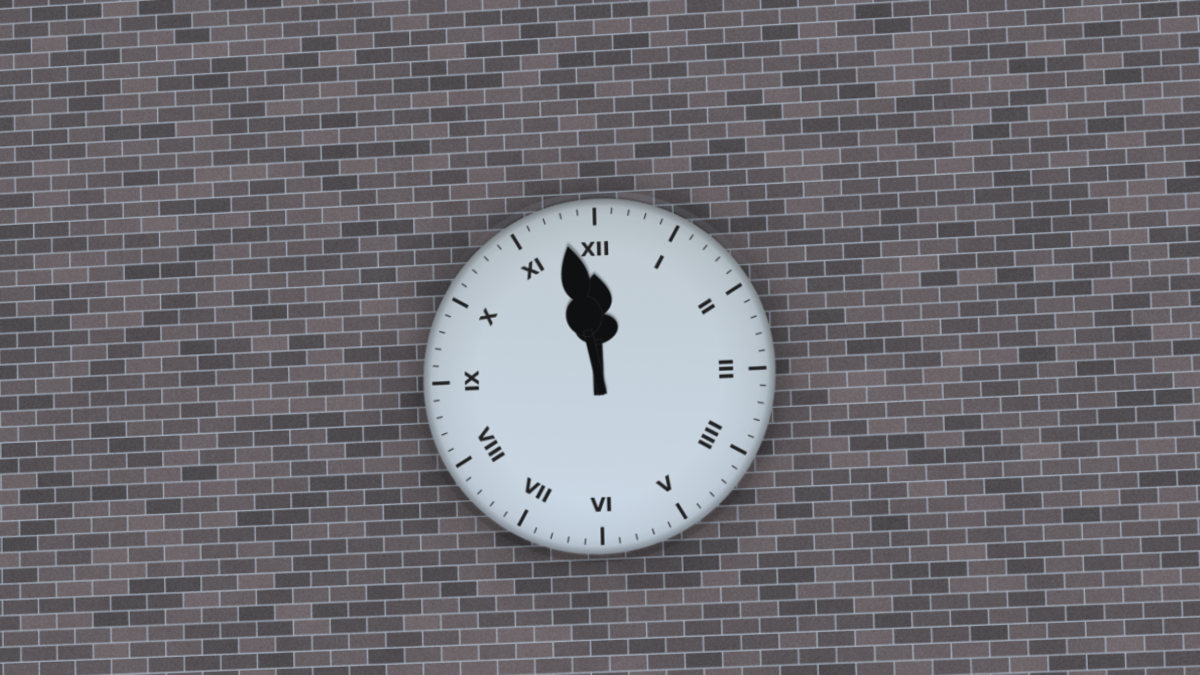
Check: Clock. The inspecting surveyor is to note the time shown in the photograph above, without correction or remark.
11:58
